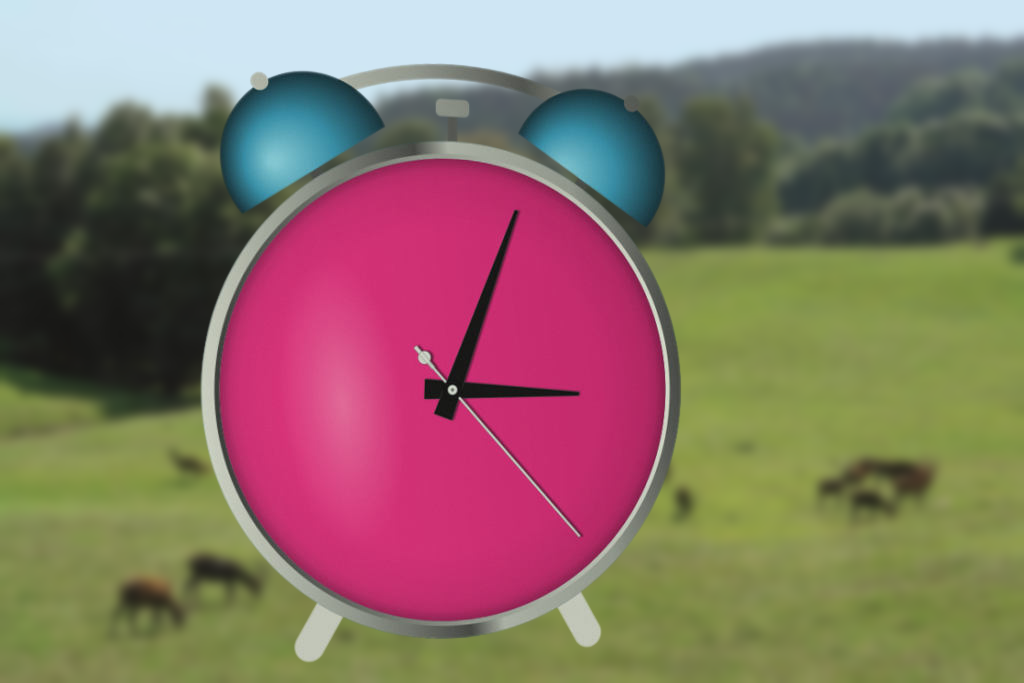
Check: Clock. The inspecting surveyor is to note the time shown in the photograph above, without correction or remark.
3:03:23
